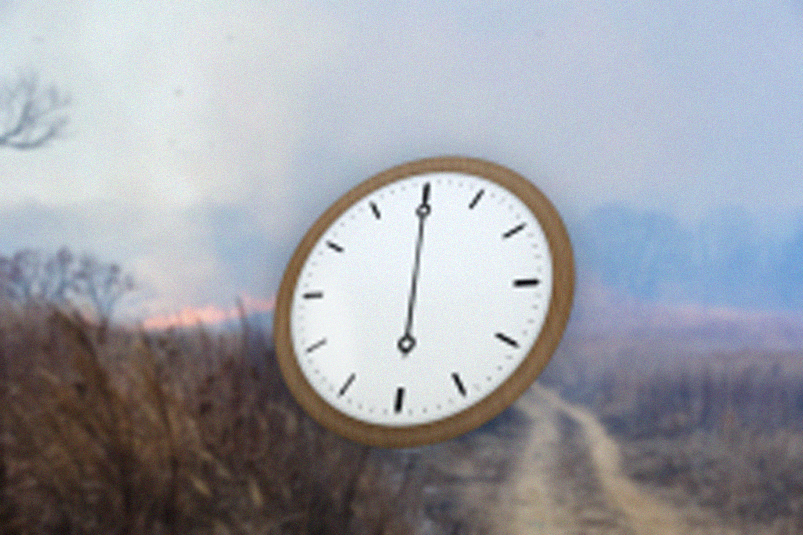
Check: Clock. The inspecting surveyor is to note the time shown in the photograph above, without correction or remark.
6:00
